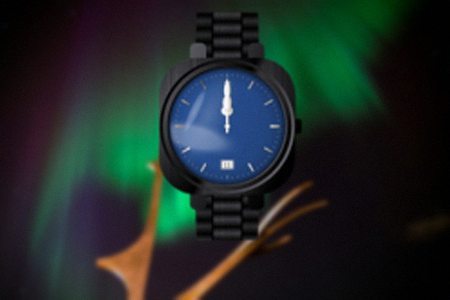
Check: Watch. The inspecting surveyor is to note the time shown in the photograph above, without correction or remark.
12:00
